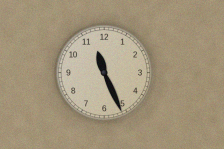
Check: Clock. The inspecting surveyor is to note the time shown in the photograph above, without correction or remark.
11:26
